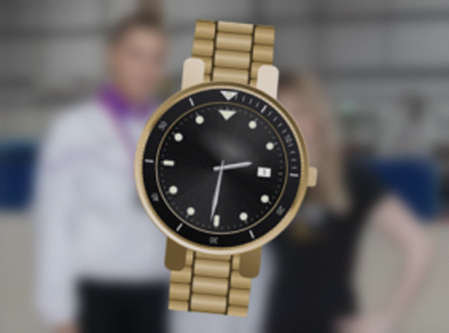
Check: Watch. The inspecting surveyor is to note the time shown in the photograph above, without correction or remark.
2:31
